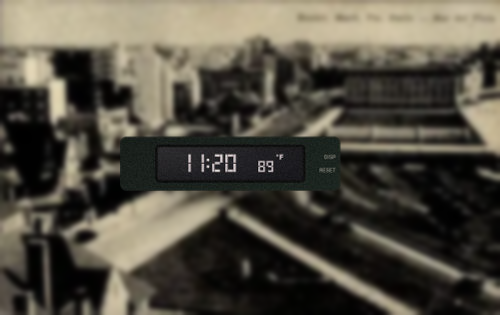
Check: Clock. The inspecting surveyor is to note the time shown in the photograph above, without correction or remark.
11:20
